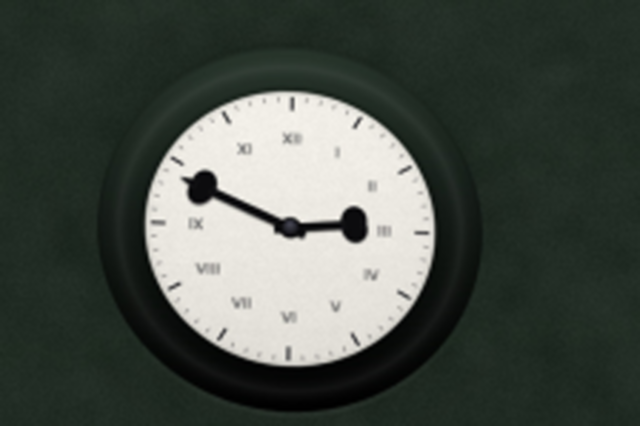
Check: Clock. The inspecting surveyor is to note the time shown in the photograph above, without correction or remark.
2:49
